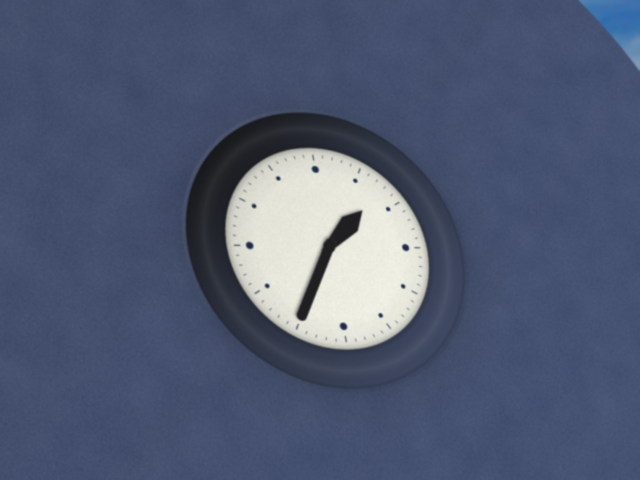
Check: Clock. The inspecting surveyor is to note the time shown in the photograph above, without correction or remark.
1:35
